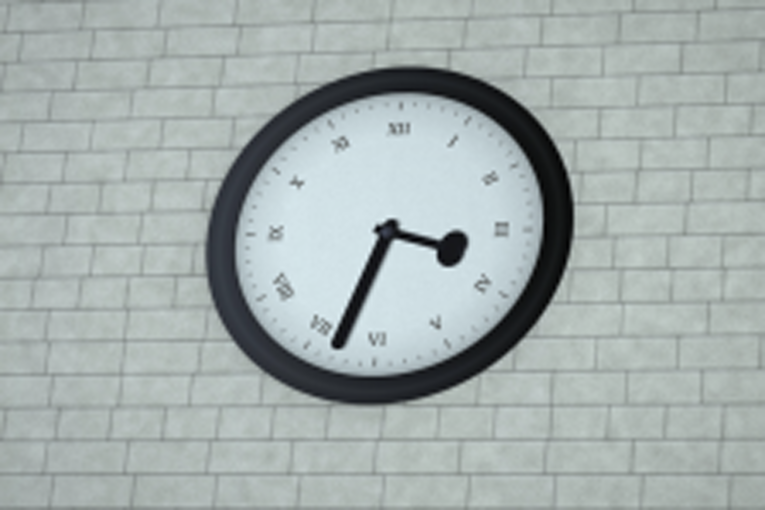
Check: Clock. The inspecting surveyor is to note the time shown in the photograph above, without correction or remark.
3:33
